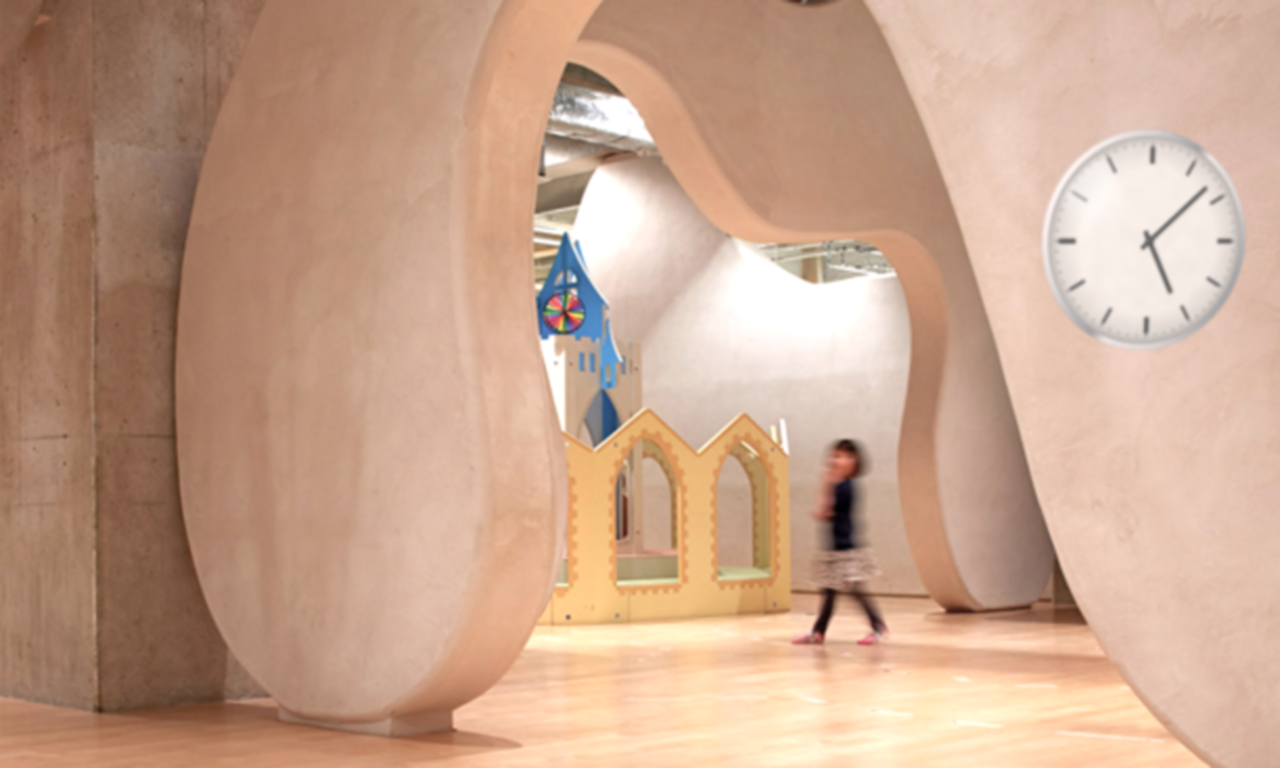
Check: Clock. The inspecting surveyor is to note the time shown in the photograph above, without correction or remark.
5:08
